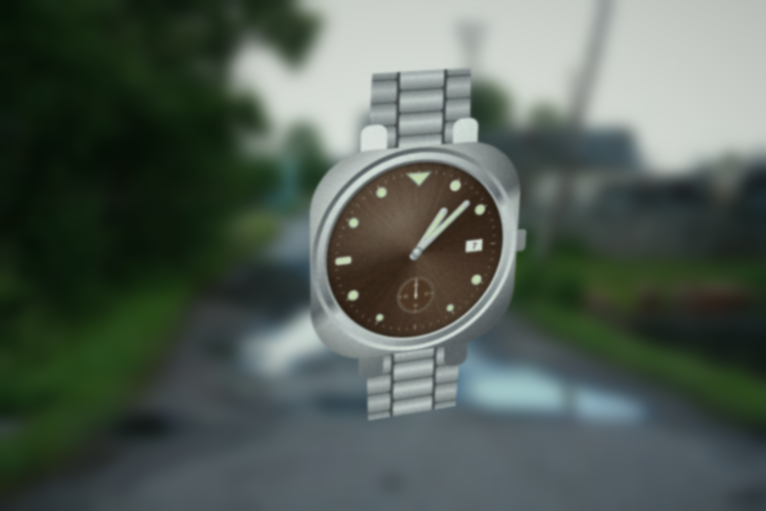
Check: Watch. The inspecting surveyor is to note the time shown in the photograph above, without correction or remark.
1:08
